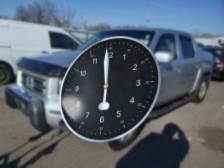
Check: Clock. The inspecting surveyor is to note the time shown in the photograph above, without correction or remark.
5:59
